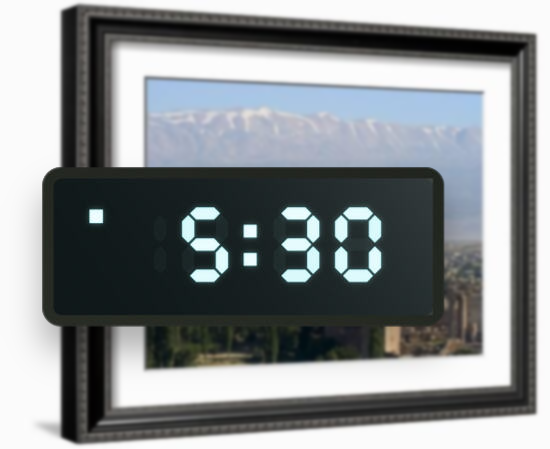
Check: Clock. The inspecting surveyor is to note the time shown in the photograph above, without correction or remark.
5:30
